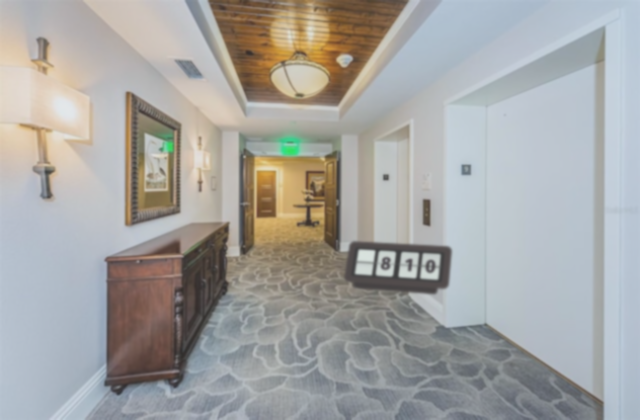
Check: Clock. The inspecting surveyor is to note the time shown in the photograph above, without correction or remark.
8:10
